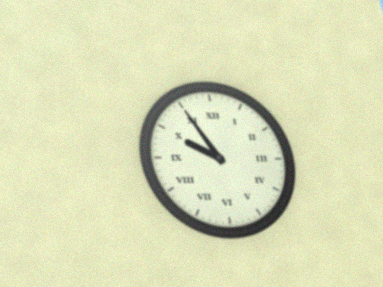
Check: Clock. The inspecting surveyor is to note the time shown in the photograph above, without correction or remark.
9:55
